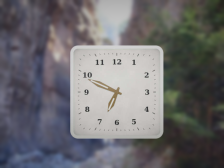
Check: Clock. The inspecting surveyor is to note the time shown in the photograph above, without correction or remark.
6:49
